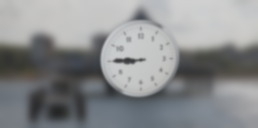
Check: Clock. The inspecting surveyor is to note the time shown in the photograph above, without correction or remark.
8:45
